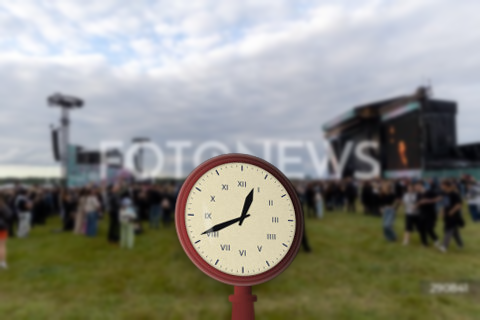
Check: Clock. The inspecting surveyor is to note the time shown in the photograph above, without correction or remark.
12:41
